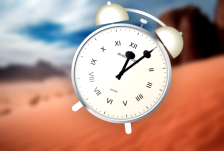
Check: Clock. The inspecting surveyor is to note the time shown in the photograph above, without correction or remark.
12:05
